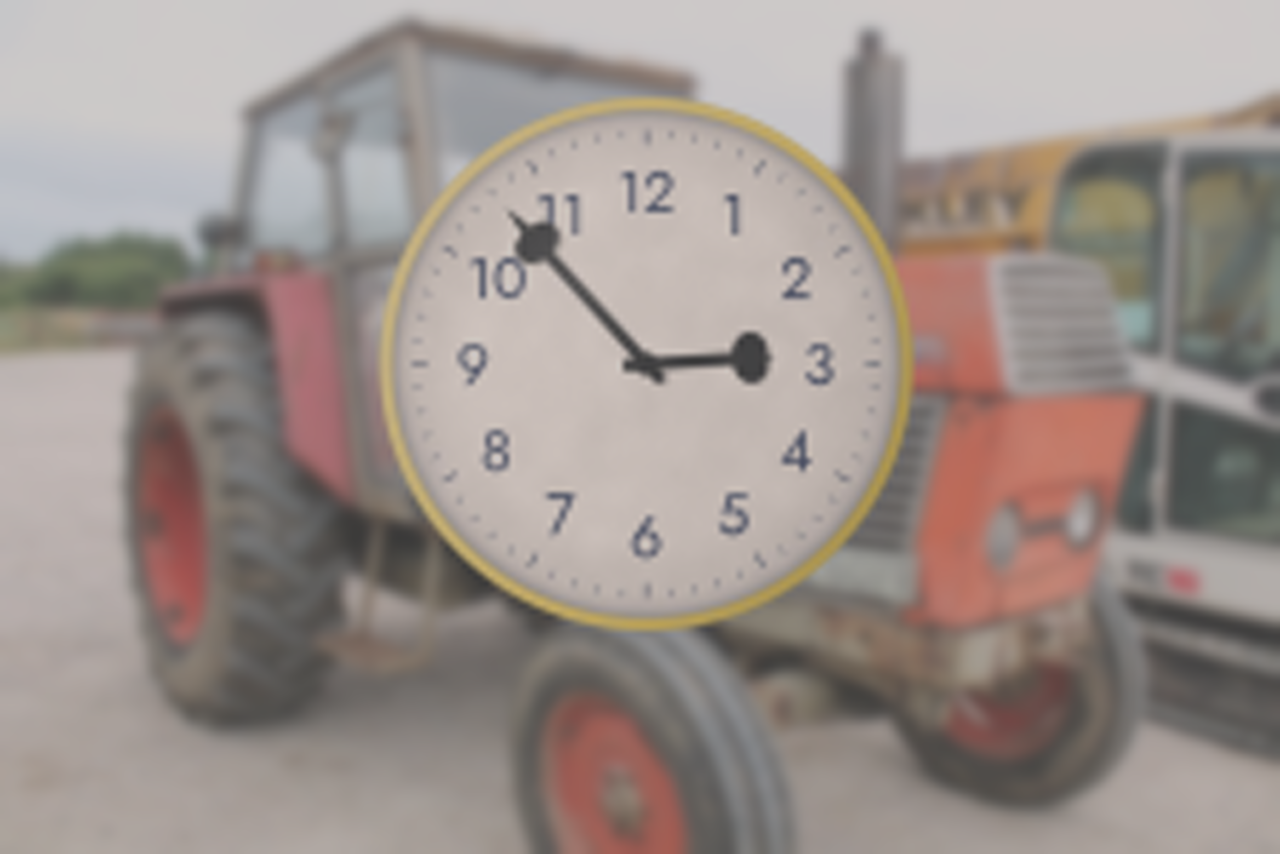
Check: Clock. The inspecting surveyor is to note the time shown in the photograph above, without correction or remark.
2:53
